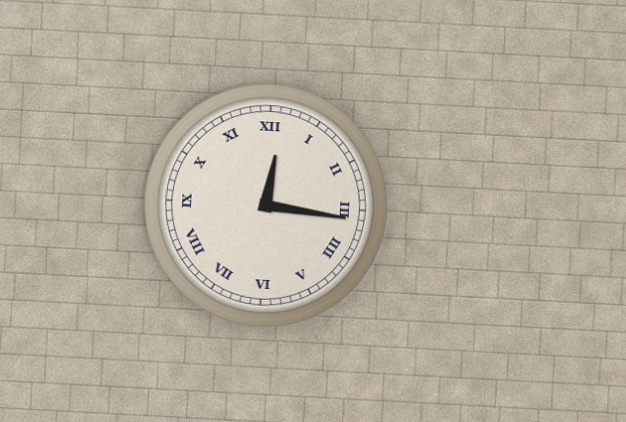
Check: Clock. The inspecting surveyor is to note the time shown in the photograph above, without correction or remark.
12:16
